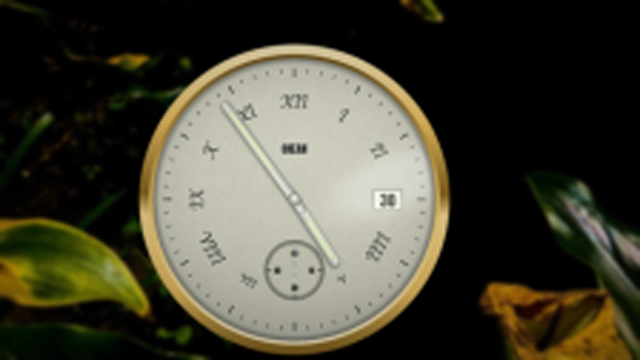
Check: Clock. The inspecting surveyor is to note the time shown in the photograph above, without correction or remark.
4:54
